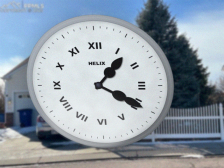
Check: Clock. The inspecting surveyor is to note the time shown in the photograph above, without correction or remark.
1:20
